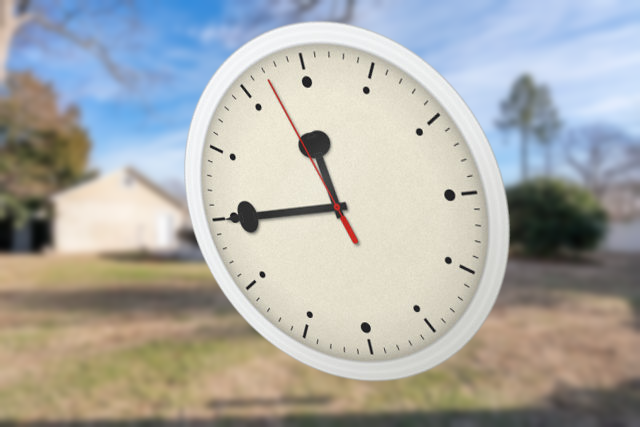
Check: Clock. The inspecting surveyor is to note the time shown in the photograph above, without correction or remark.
11:44:57
